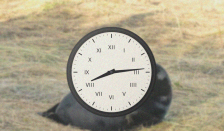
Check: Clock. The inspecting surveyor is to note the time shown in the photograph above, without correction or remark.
8:14
